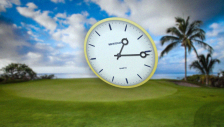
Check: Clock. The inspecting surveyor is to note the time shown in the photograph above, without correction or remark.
1:16
